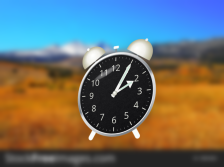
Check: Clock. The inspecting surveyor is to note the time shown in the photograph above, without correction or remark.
2:05
